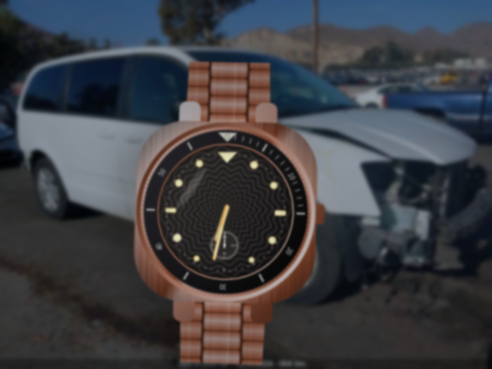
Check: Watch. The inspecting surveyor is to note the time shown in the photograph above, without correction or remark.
6:32
